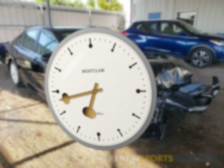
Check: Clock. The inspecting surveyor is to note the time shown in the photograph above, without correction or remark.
6:43
